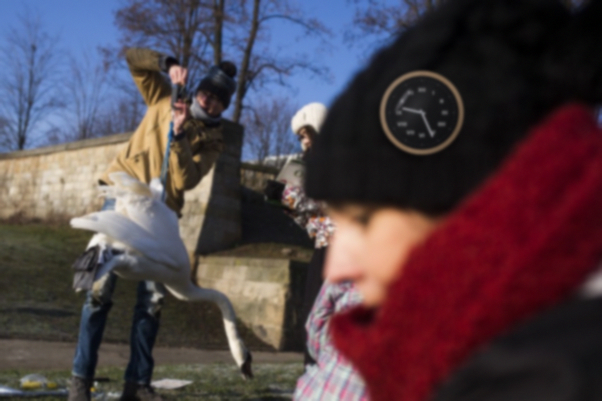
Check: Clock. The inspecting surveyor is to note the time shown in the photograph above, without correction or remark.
9:26
